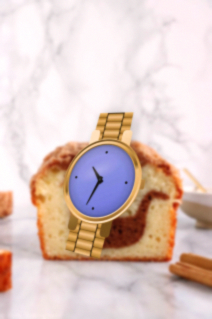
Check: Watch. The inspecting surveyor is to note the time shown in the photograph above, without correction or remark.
10:33
